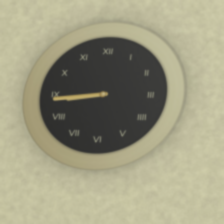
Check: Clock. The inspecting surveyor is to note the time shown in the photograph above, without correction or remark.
8:44
